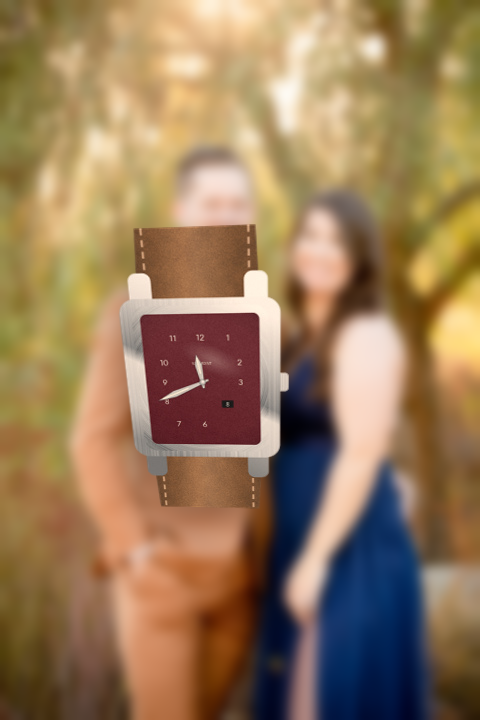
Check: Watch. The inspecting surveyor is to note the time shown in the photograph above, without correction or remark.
11:41
